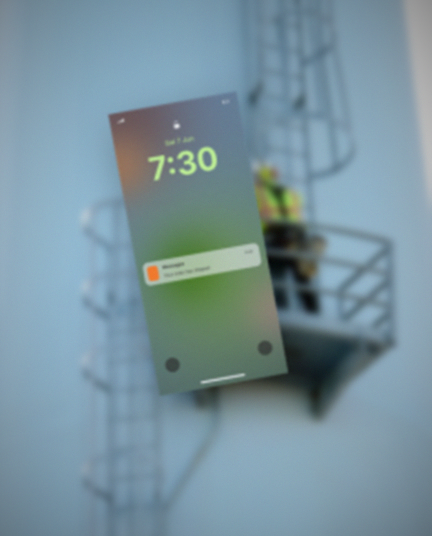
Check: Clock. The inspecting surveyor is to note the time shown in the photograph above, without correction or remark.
7:30
